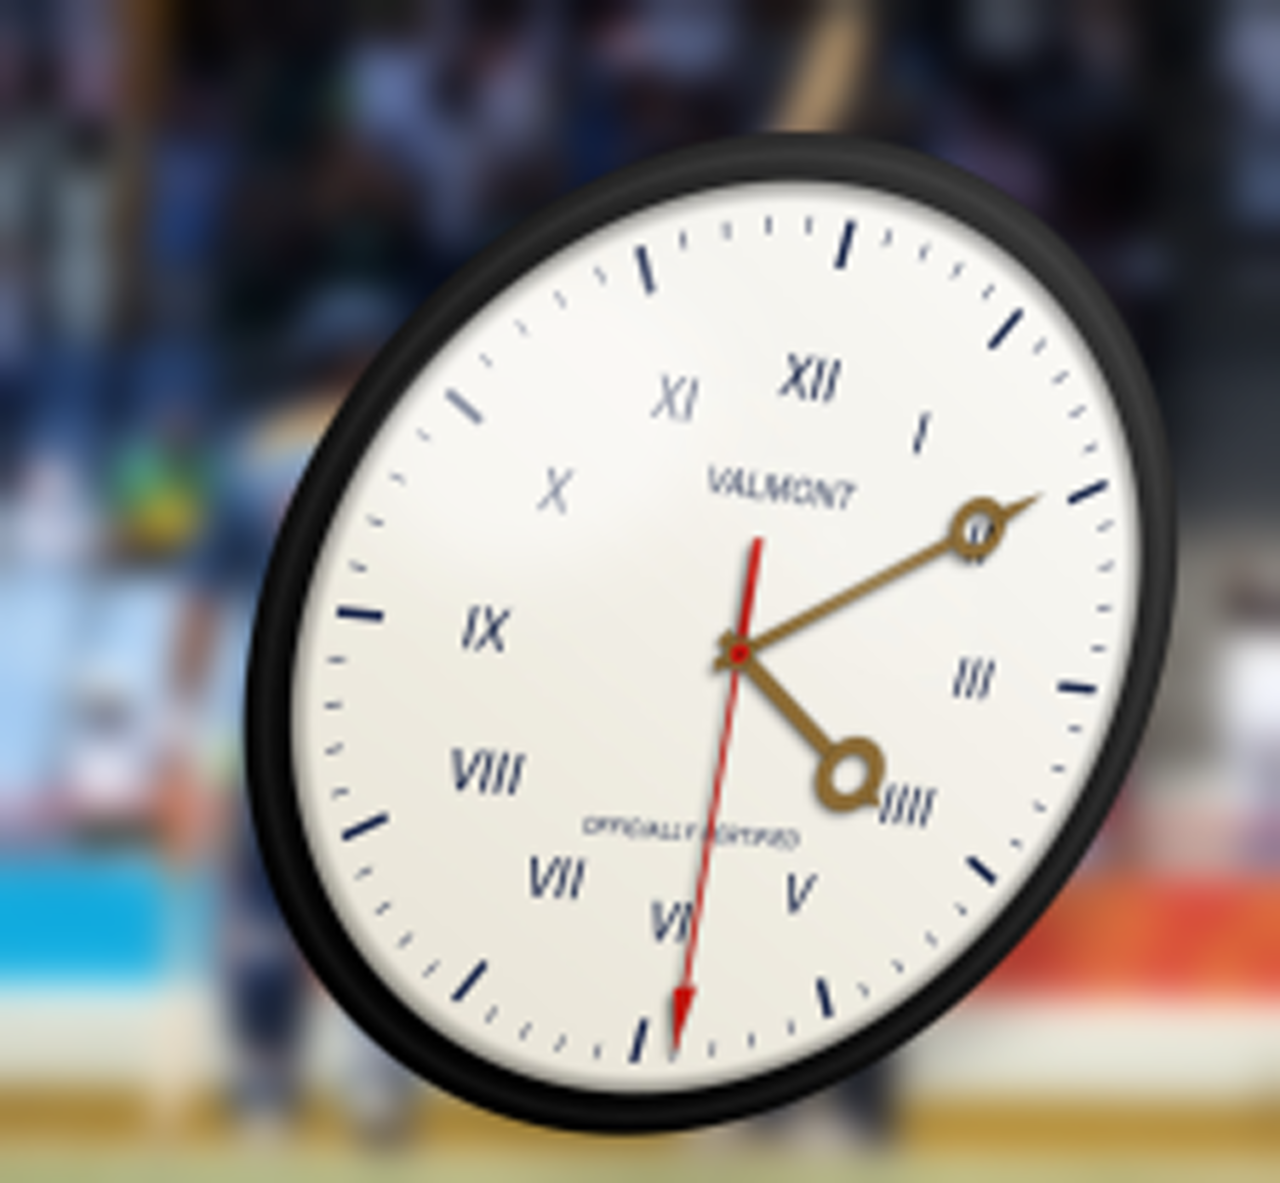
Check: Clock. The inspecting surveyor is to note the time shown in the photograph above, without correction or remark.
4:09:29
